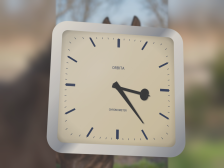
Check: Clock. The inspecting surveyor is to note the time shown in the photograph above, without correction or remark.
3:24
